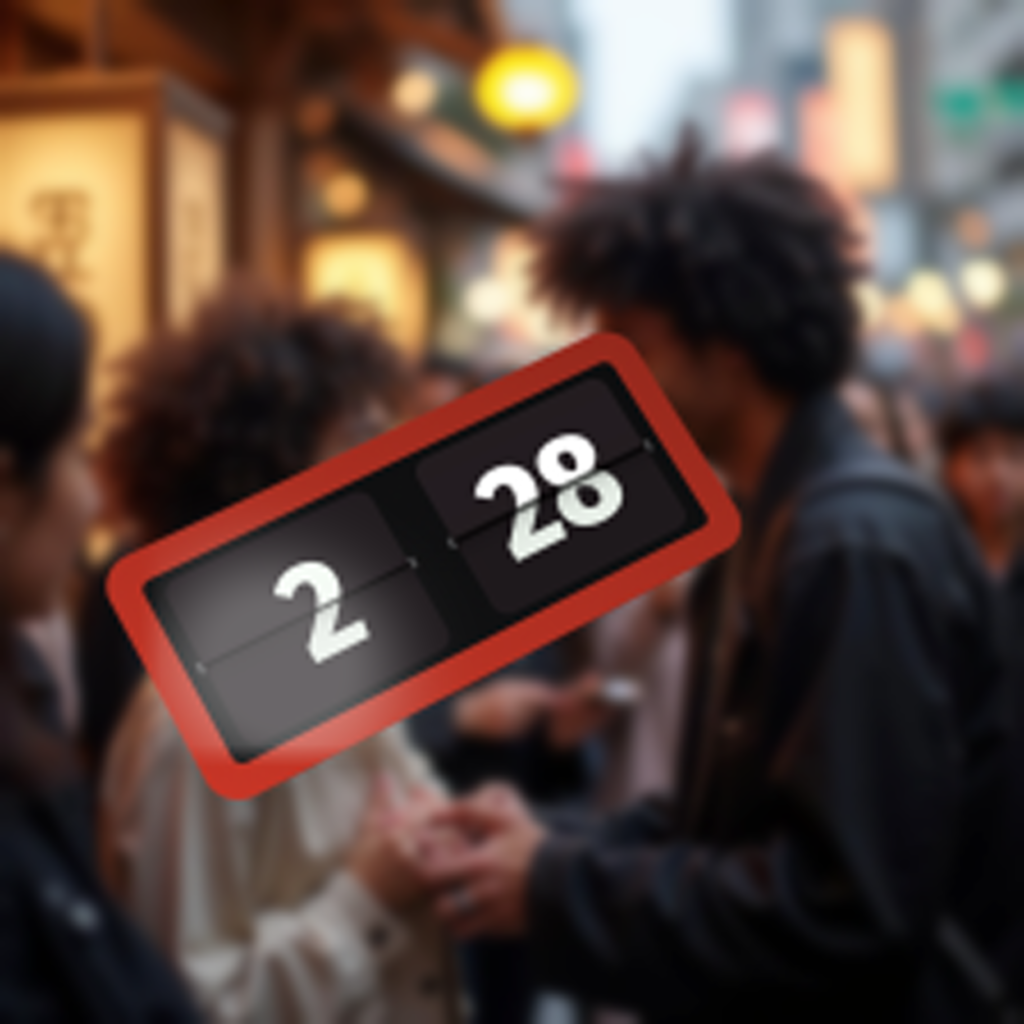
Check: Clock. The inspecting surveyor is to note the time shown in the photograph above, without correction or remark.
2:28
